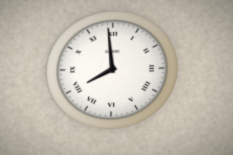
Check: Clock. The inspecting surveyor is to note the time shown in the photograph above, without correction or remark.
7:59
